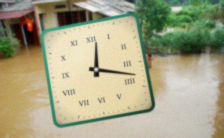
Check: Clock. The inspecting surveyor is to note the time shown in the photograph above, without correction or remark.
12:18
